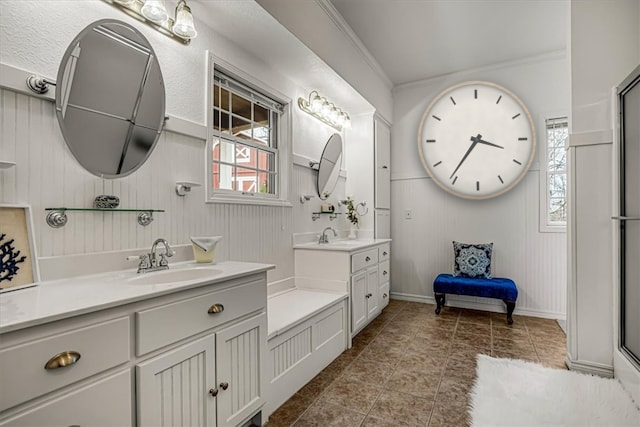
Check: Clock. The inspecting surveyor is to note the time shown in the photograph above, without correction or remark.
3:36
